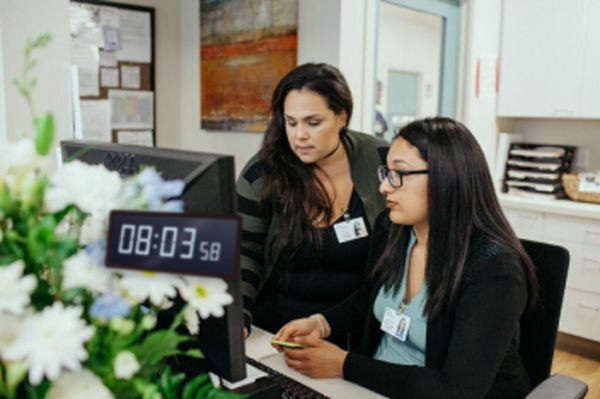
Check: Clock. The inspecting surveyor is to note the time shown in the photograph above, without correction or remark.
8:03:58
